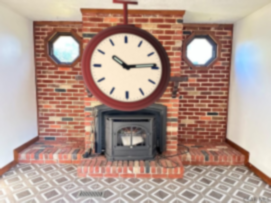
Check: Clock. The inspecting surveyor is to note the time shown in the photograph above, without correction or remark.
10:14
